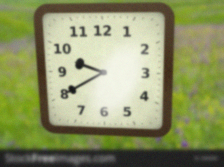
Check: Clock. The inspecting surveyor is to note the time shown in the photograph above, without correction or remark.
9:40
